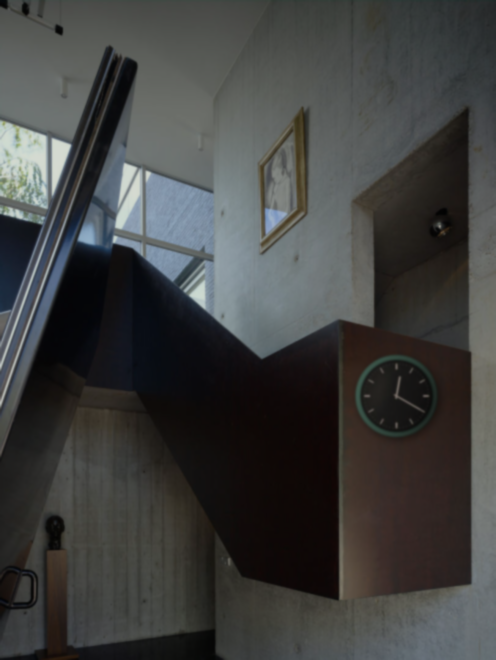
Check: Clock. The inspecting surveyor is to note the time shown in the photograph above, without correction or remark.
12:20
